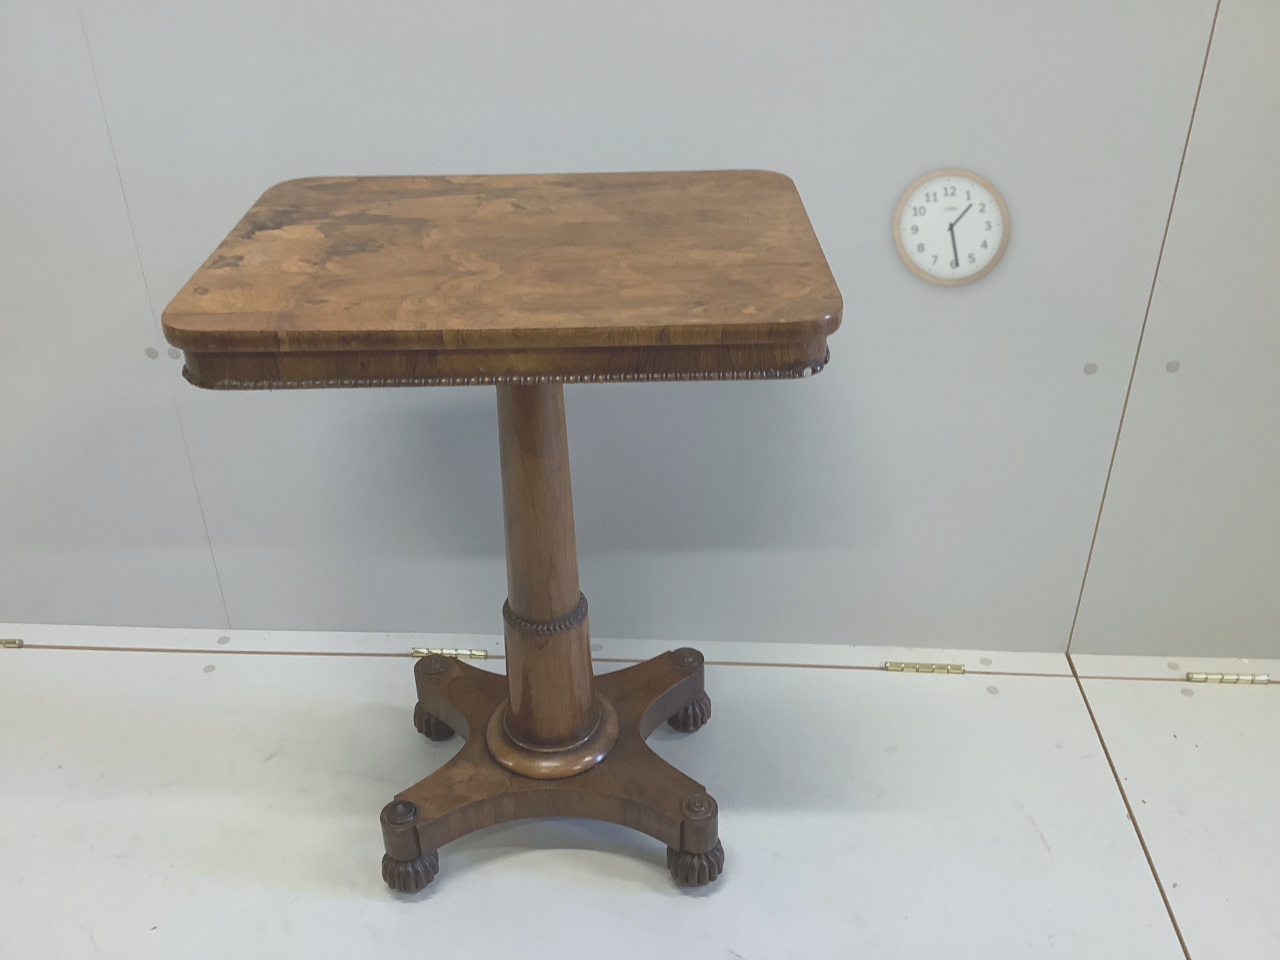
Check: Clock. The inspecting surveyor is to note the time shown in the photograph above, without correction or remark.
1:29
